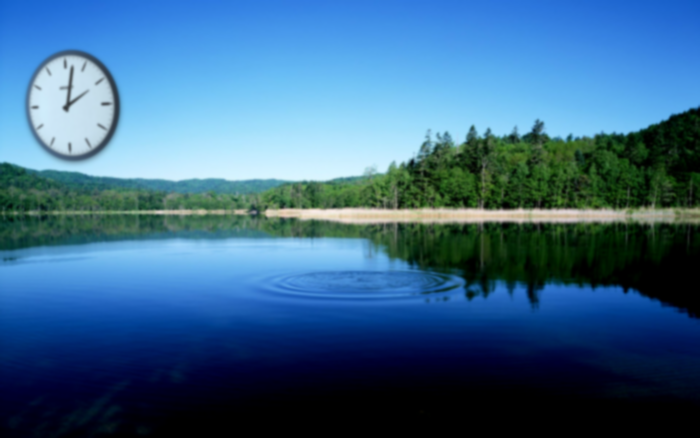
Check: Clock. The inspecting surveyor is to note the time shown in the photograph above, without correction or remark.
2:02
